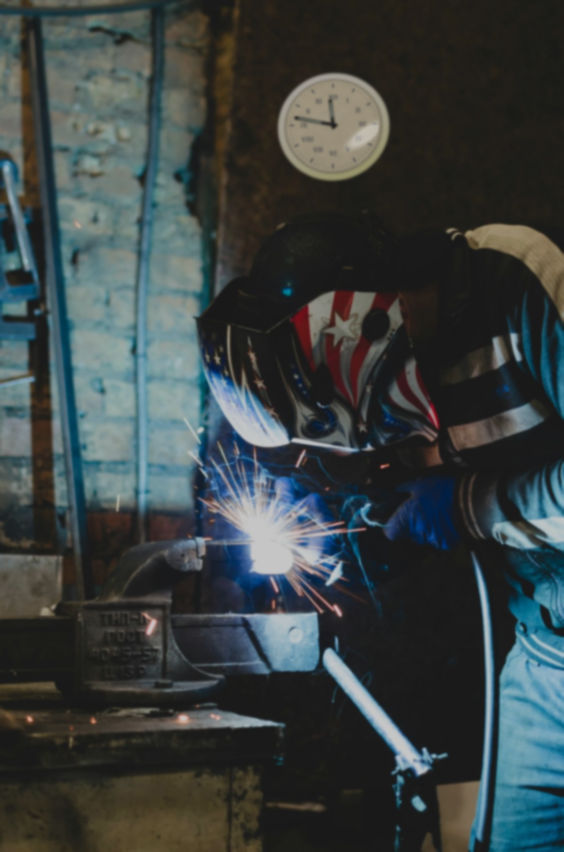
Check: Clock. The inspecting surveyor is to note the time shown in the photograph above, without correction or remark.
11:47
